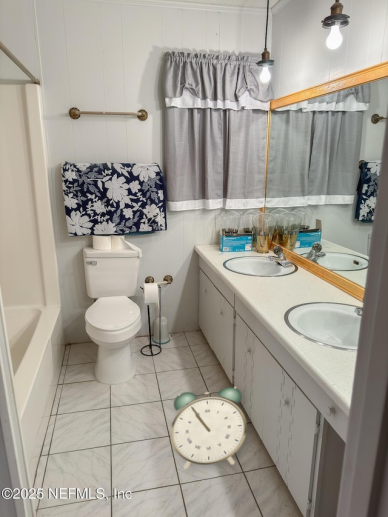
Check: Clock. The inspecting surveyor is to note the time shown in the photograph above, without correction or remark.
10:55
